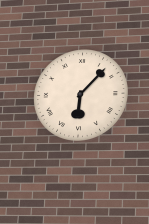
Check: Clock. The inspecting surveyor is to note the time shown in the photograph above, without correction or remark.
6:07
